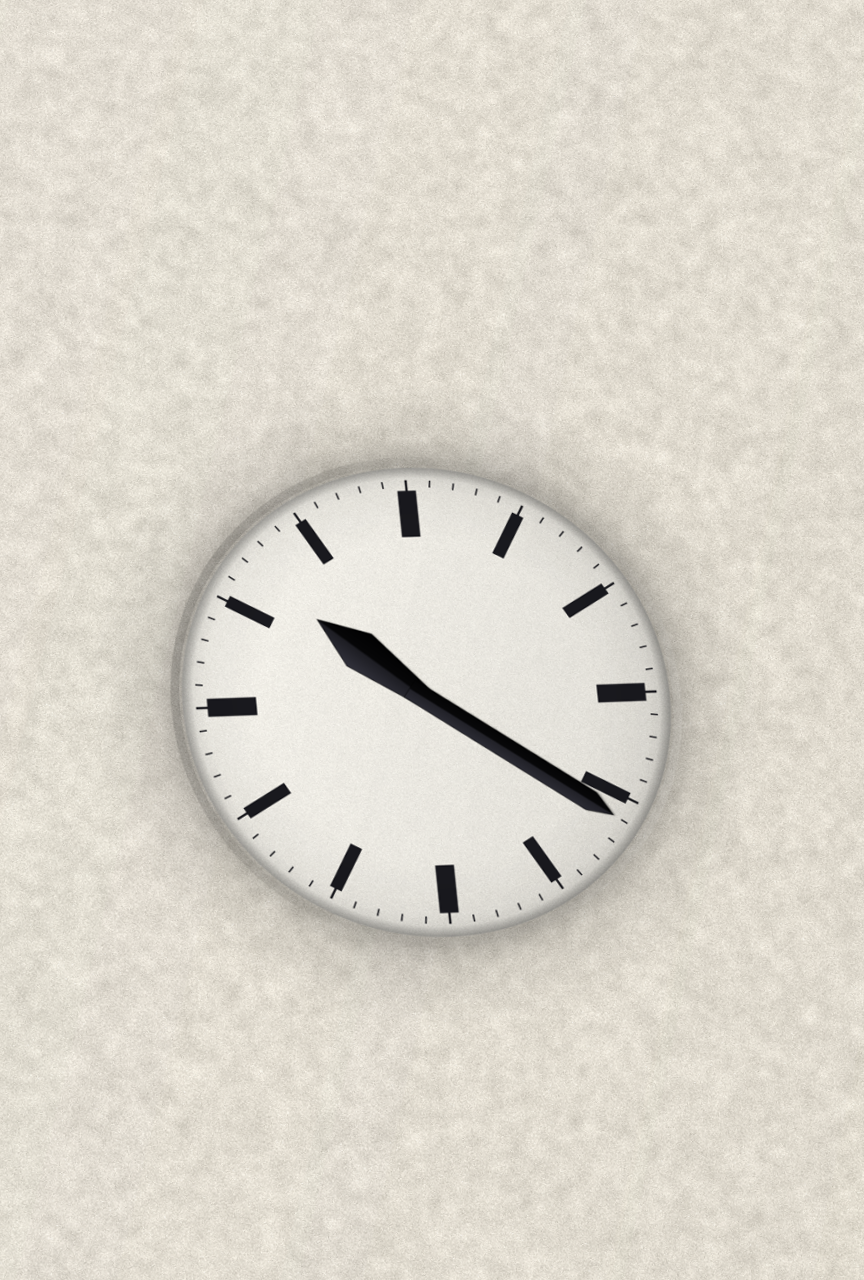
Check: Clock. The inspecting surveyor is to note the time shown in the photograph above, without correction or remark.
10:21
